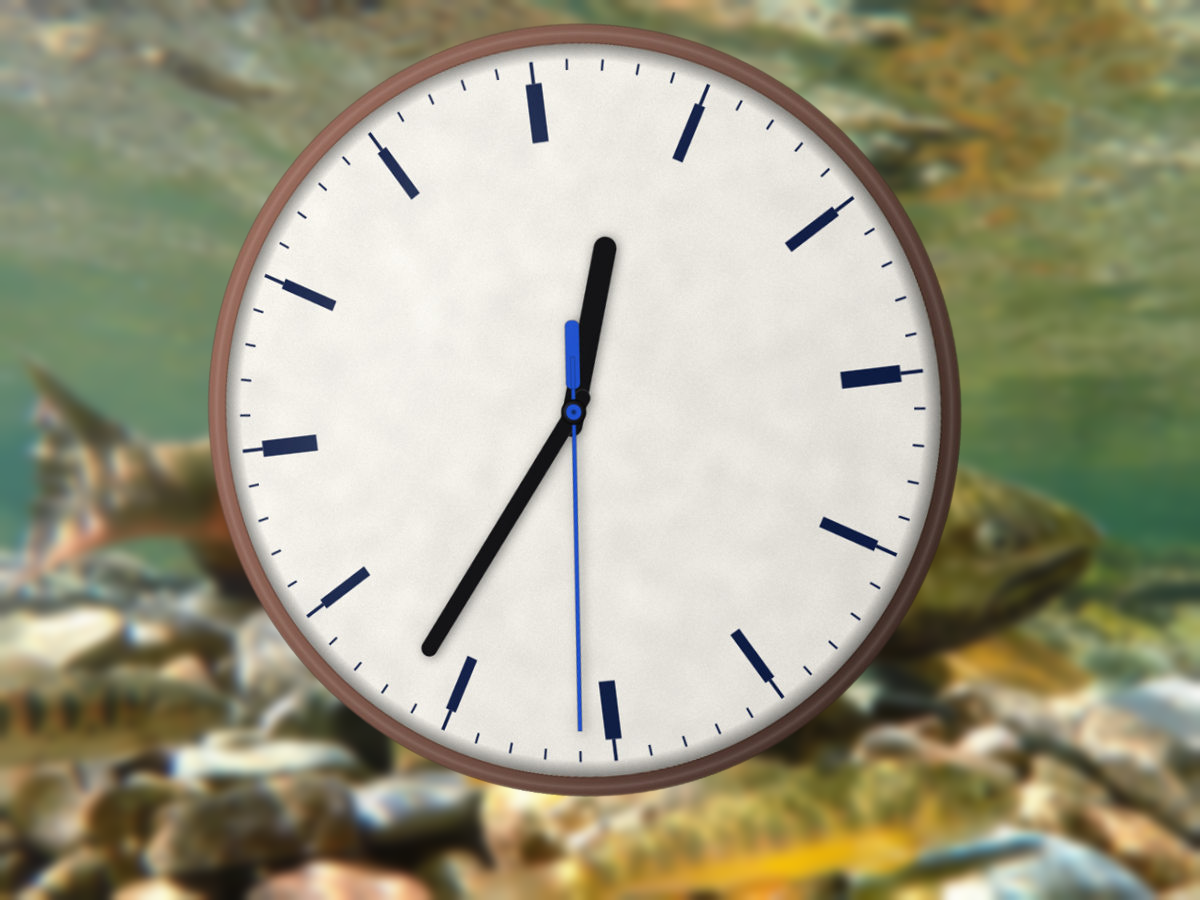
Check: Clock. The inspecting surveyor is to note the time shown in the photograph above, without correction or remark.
12:36:31
